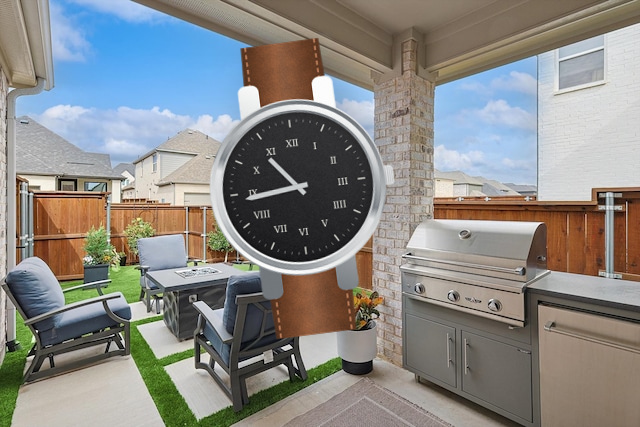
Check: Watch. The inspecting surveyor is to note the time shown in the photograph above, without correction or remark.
10:44
